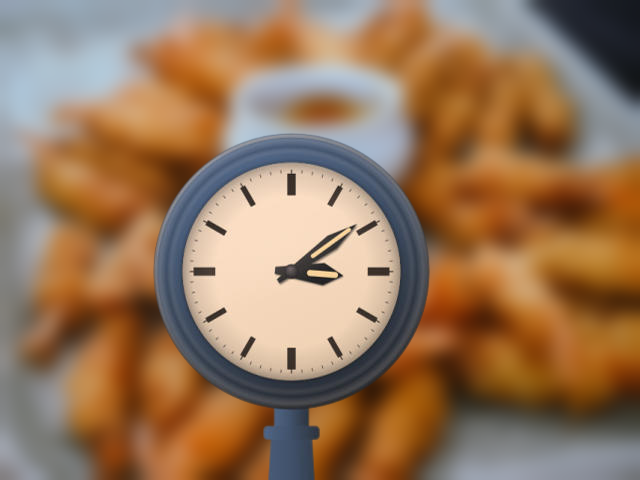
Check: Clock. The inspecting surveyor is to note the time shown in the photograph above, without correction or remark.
3:09
